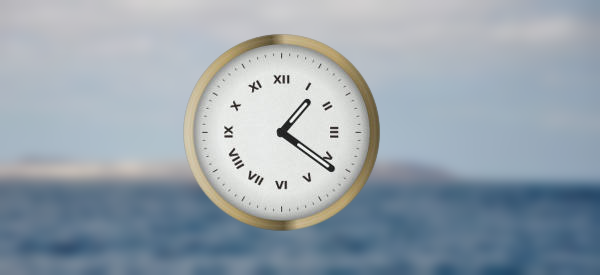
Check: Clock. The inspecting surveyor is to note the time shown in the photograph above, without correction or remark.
1:21
